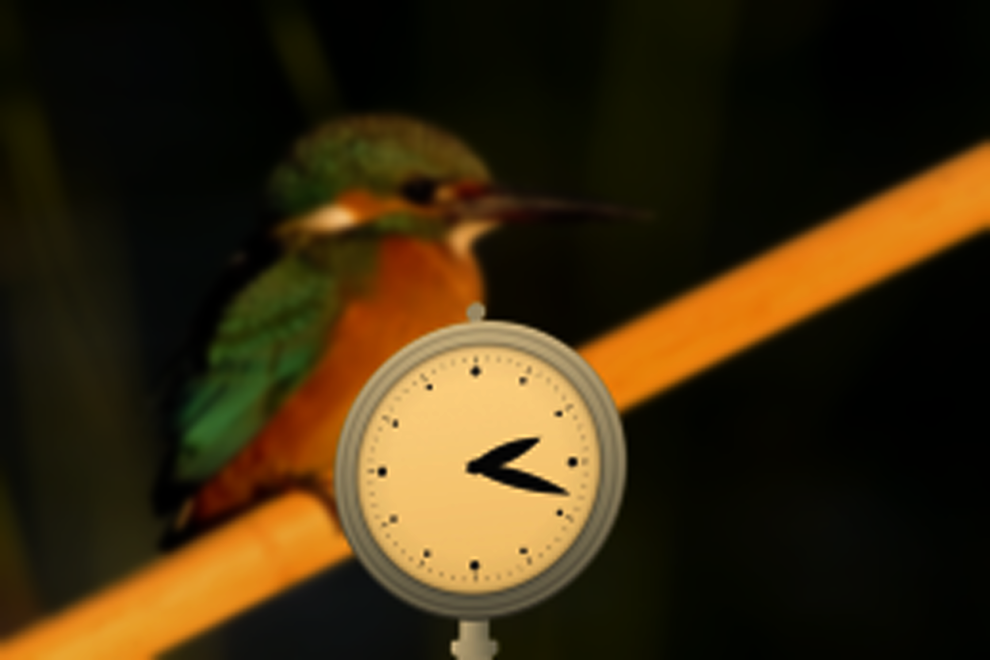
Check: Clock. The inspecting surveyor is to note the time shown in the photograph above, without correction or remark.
2:18
